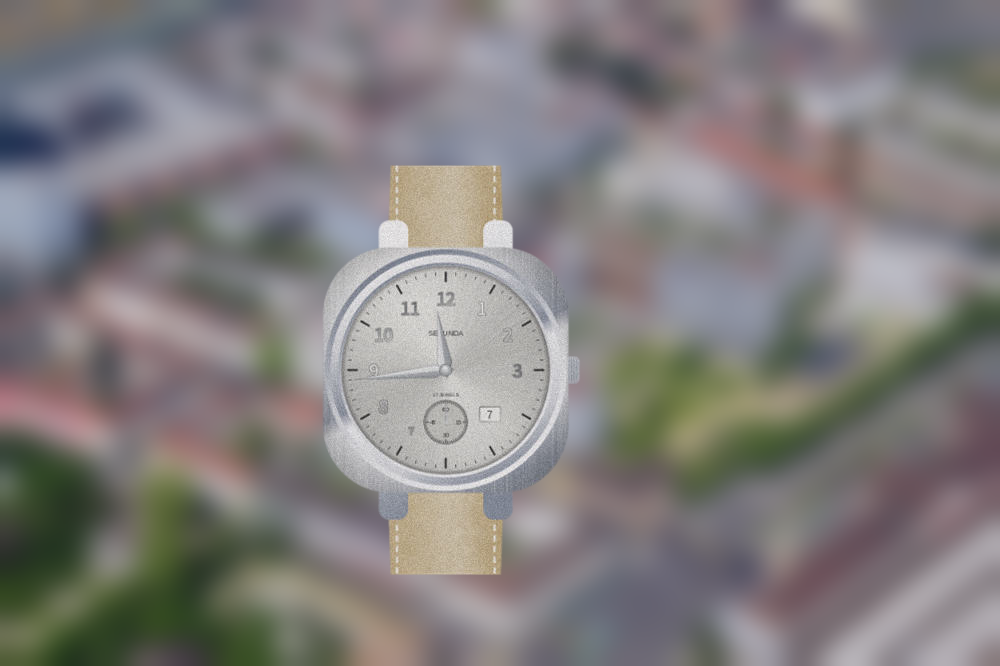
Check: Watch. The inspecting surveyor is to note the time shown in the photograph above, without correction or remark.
11:44
